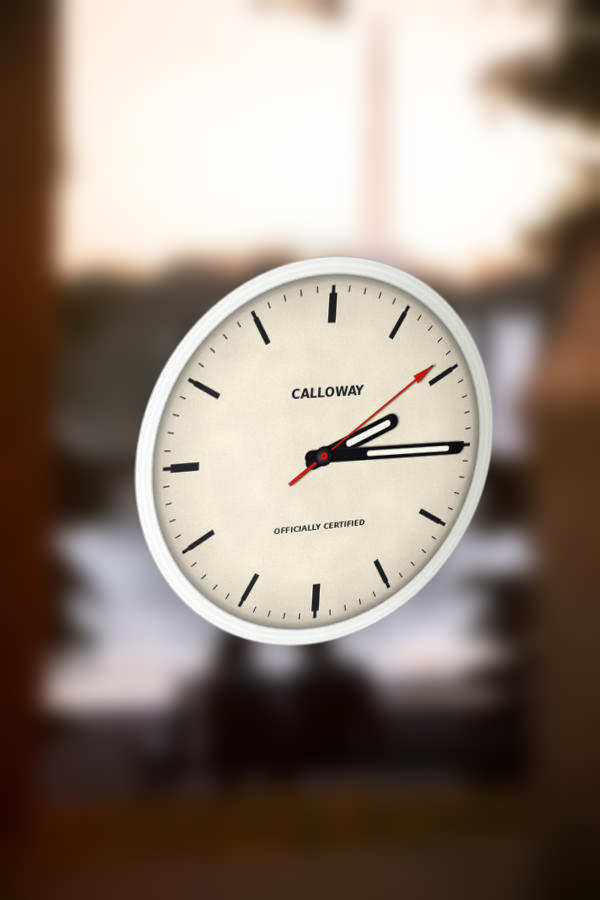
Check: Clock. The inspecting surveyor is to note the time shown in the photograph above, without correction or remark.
2:15:09
